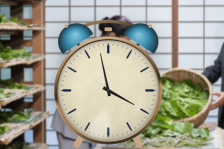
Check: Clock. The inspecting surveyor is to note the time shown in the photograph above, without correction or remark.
3:58
